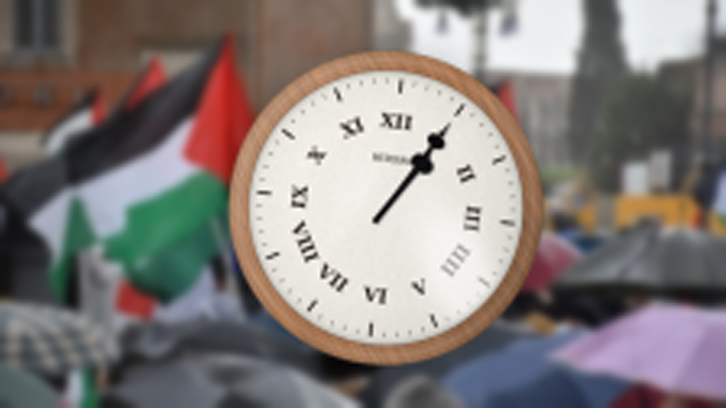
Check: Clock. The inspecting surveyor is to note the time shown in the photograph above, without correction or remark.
1:05
